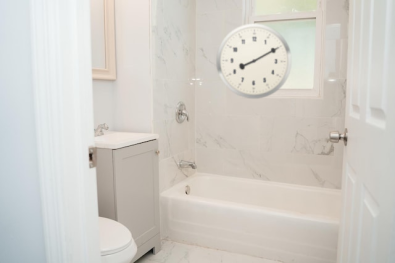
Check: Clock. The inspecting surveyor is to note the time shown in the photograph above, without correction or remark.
8:10
